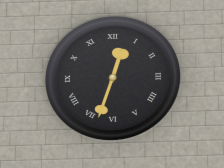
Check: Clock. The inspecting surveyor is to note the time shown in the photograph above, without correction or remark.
12:33
